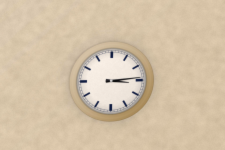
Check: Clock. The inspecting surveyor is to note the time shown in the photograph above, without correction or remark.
3:14
